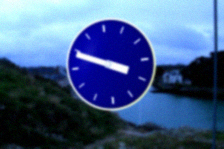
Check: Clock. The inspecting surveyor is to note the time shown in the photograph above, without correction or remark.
3:49
